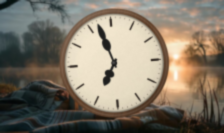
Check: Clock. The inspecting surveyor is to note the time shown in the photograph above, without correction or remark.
6:57
